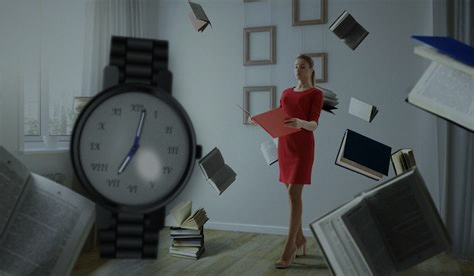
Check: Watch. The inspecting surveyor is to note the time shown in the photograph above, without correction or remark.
7:02
